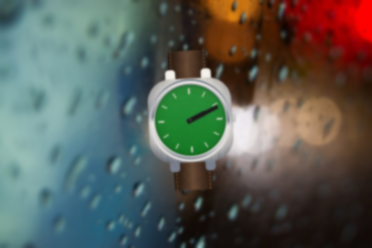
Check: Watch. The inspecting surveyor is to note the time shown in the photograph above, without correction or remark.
2:11
